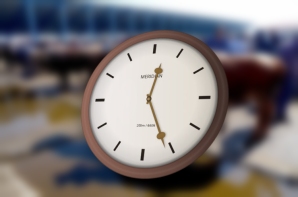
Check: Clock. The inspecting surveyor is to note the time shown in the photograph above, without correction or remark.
12:26
